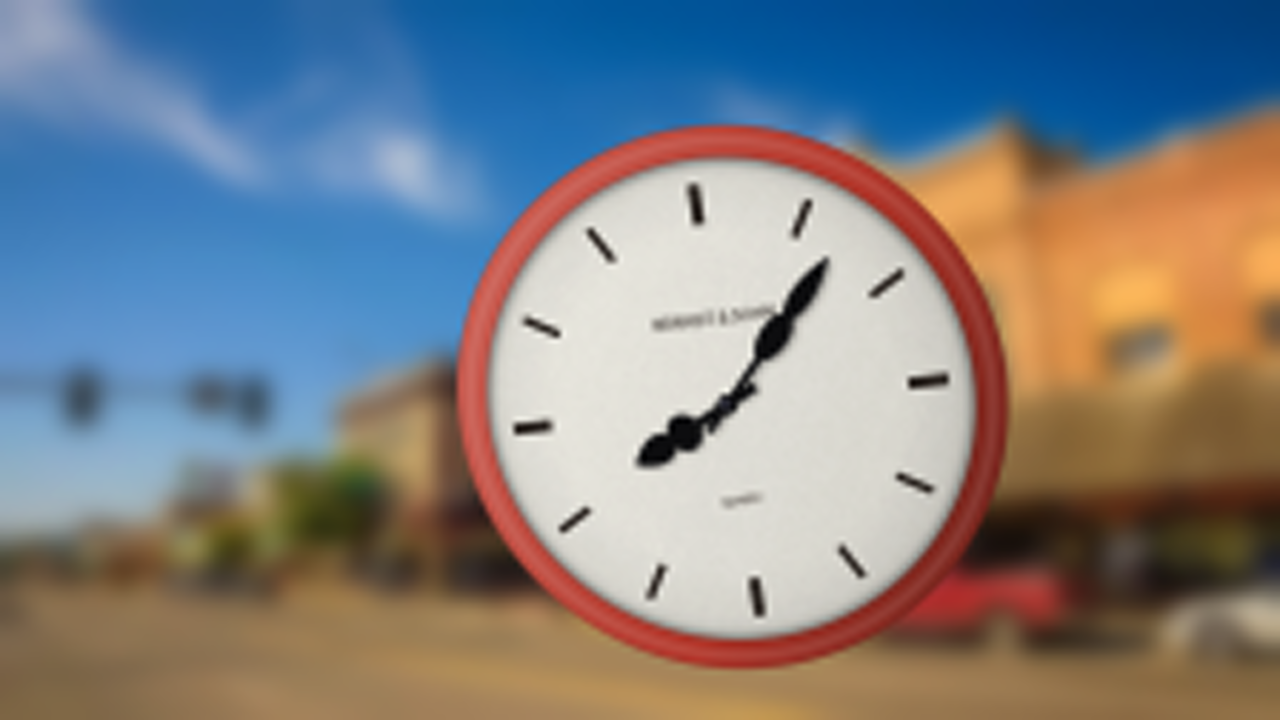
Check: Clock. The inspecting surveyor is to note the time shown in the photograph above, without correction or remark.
8:07
